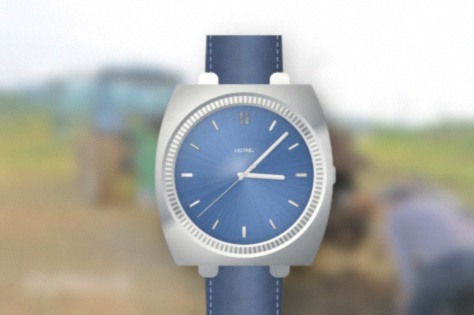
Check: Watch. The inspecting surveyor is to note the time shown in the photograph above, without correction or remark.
3:07:38
